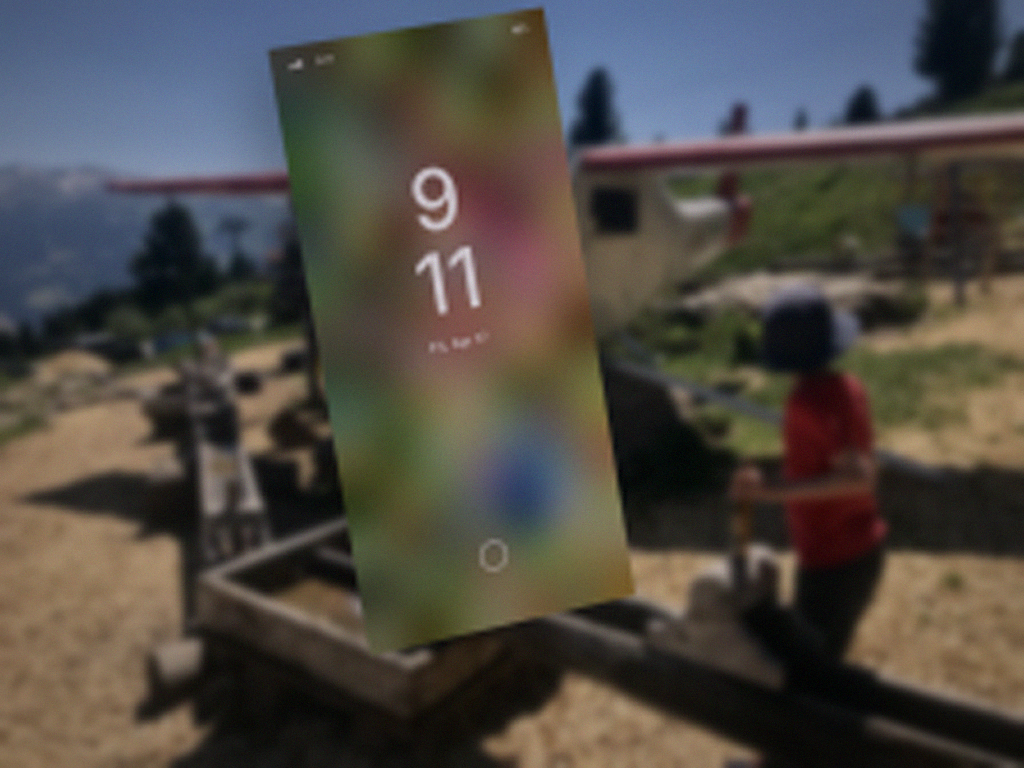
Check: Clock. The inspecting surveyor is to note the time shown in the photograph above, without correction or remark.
9:11
